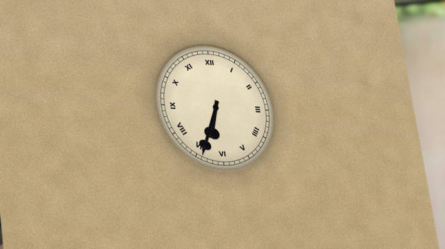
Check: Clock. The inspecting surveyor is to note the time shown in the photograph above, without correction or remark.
6:34
